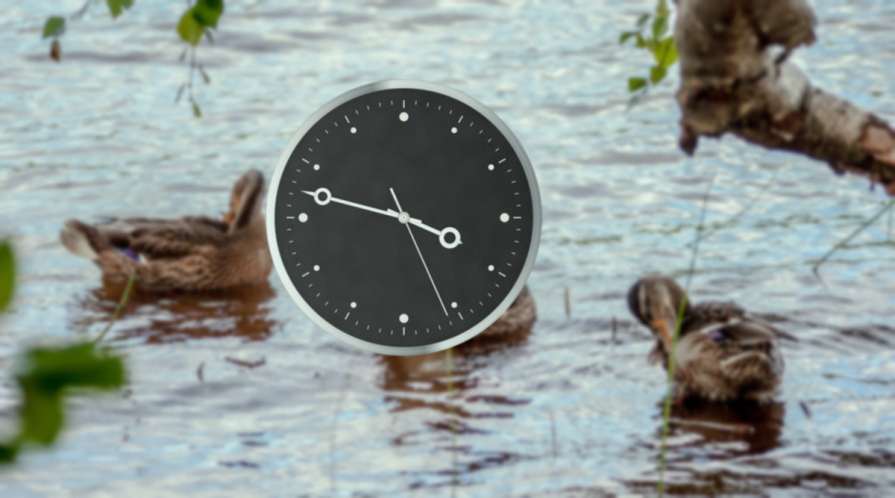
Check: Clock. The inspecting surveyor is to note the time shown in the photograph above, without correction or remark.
3:47:26
